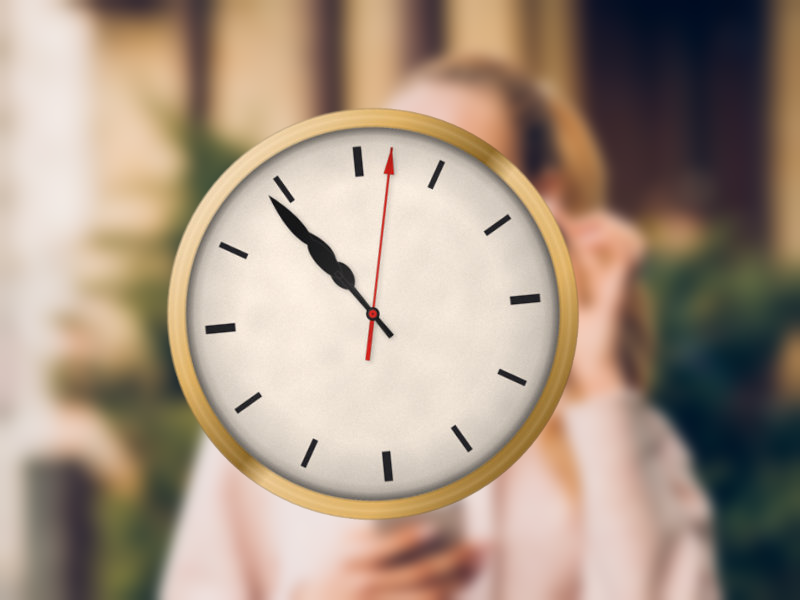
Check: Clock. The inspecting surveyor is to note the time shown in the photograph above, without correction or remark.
10:54:02
